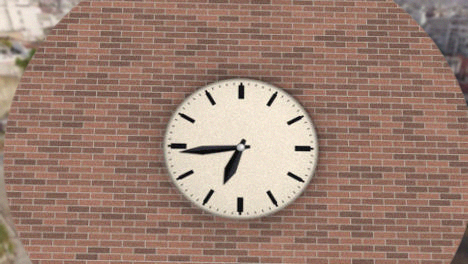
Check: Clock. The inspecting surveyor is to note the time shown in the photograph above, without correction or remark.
6:44
